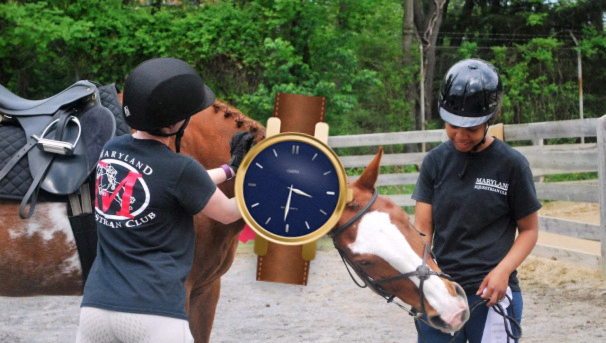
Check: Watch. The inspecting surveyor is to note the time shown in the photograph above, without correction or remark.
3:31
